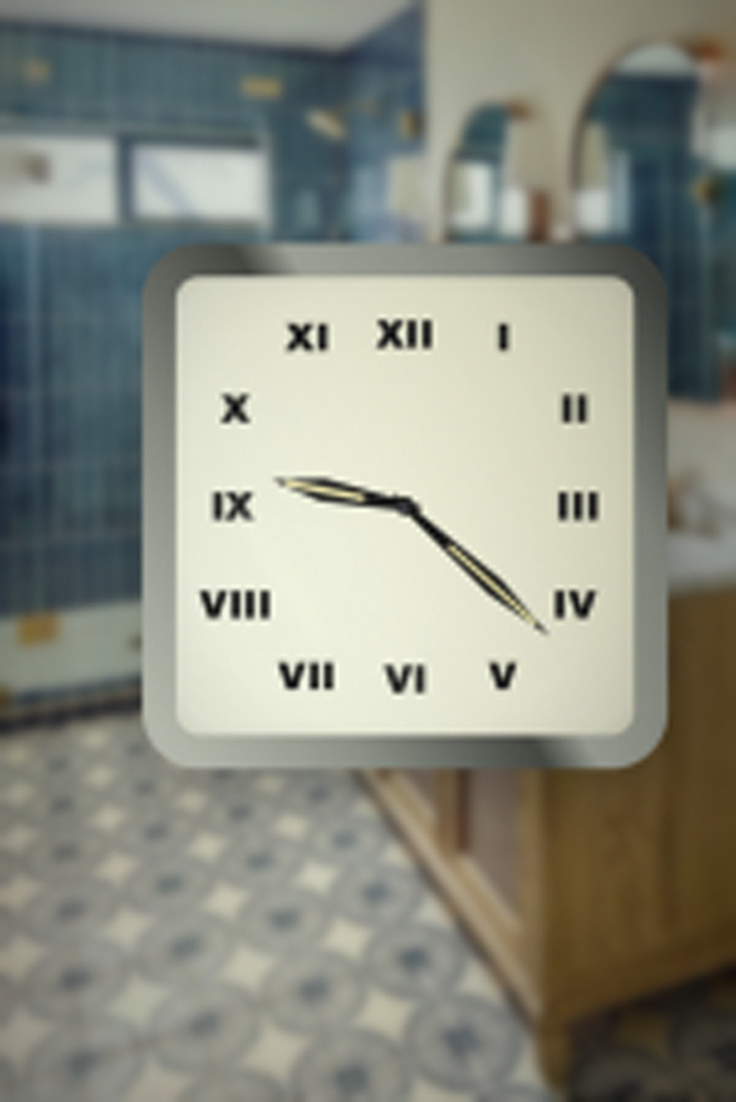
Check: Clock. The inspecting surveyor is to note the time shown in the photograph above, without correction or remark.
9:22
